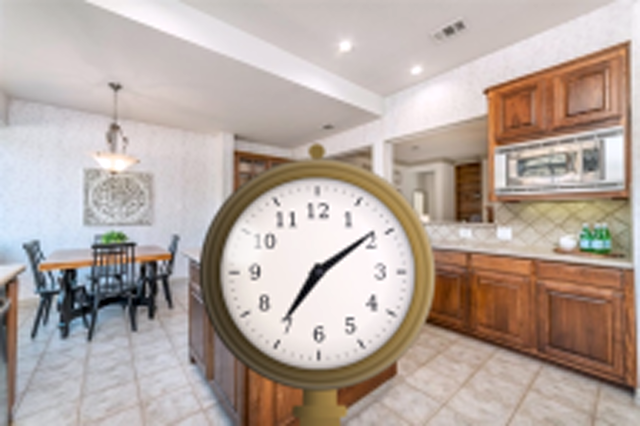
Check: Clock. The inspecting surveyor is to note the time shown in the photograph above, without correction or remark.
7:09
